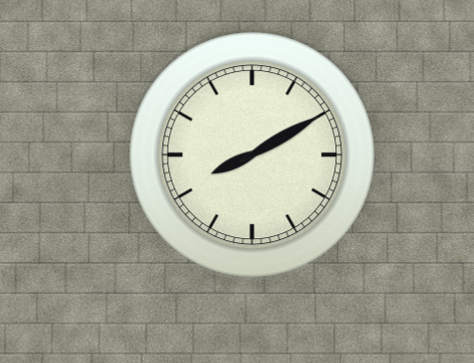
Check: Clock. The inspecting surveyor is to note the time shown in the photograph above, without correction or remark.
8:10
